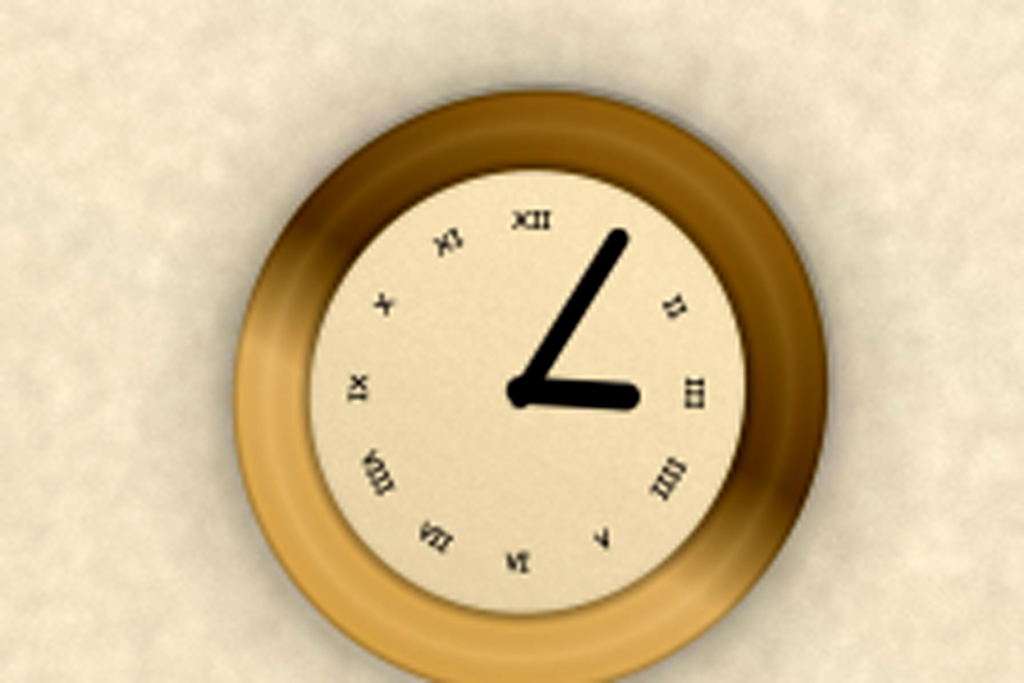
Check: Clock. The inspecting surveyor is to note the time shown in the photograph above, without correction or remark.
3:05
